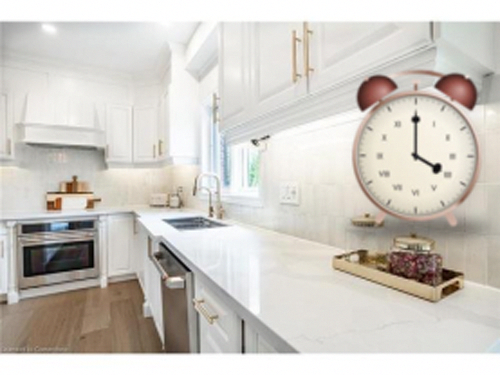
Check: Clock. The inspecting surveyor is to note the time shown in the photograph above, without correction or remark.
4:00
